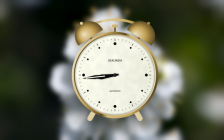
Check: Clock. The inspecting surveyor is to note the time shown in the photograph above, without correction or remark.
8:44
